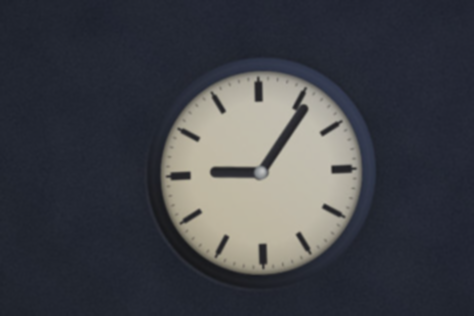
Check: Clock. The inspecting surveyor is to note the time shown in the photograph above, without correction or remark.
9:06
